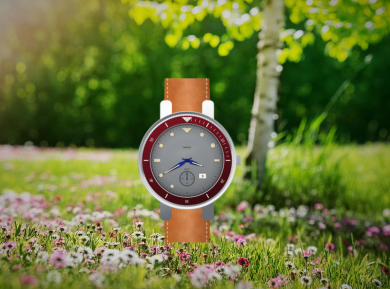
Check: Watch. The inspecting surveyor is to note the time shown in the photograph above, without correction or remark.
3:40
